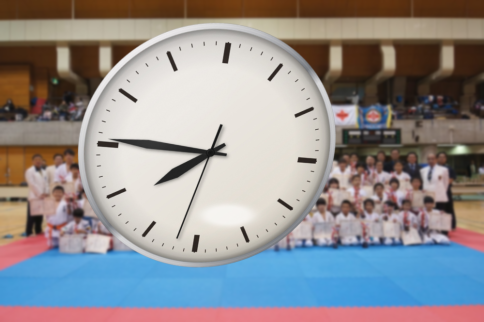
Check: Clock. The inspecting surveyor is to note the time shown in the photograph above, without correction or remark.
7:45:32
